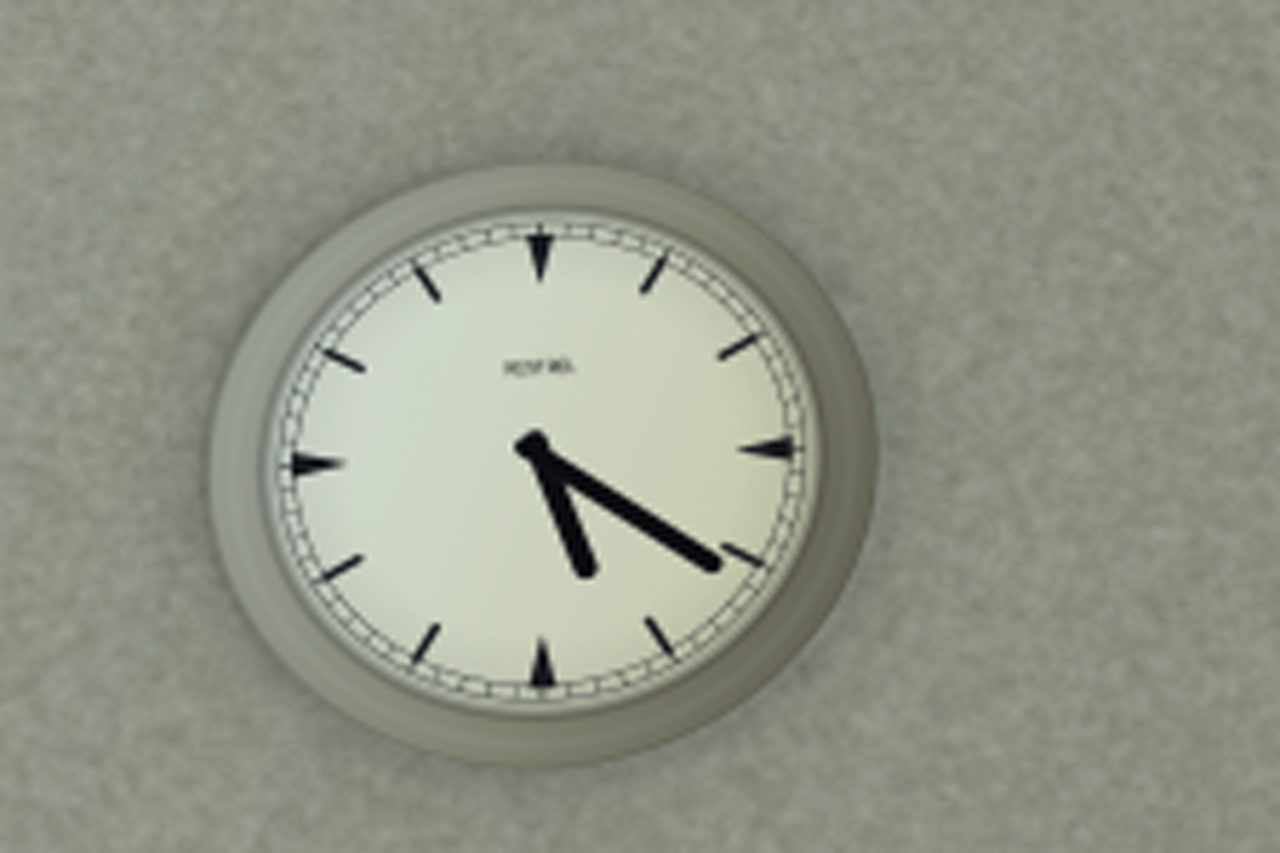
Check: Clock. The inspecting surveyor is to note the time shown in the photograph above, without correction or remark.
5:21
